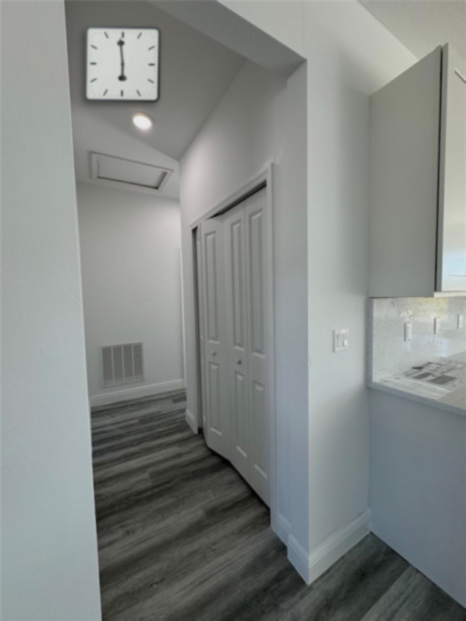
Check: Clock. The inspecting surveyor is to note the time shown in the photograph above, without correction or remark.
5:59
